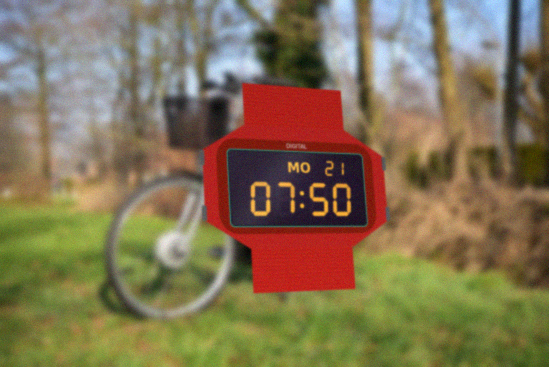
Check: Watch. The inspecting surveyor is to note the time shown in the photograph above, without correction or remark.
7:50
